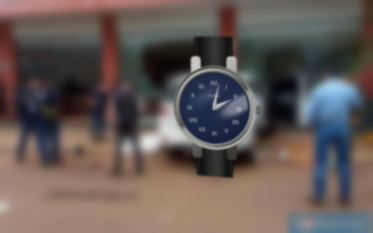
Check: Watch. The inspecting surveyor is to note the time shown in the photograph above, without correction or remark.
2:02
